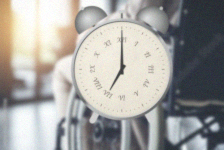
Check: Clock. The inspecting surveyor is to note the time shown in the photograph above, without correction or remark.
7:00
